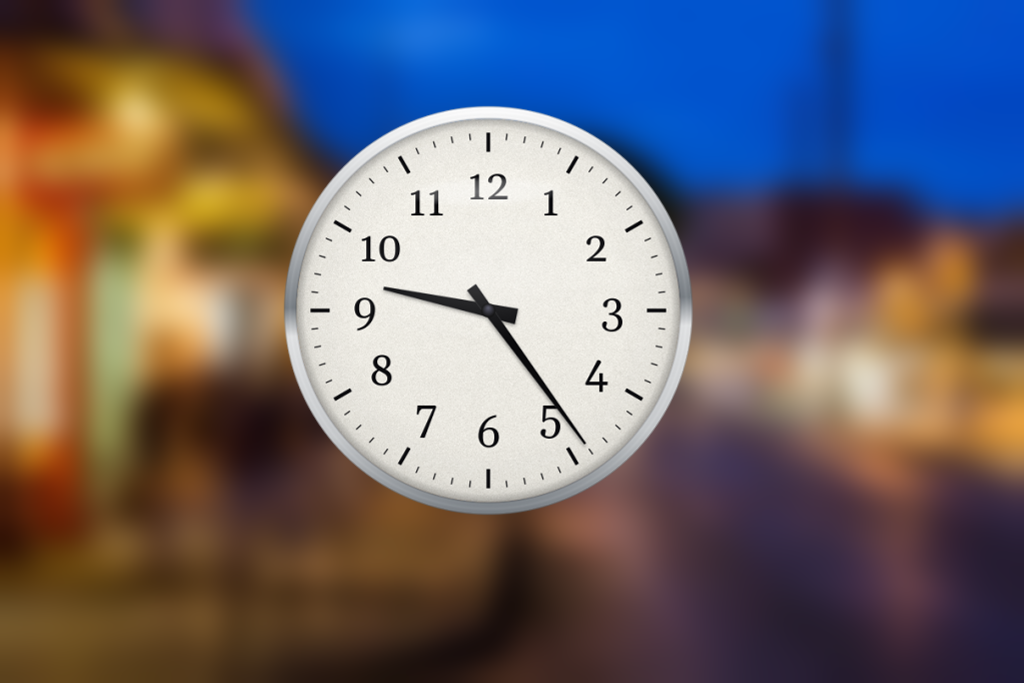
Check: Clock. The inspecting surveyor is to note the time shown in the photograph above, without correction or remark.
9:24
